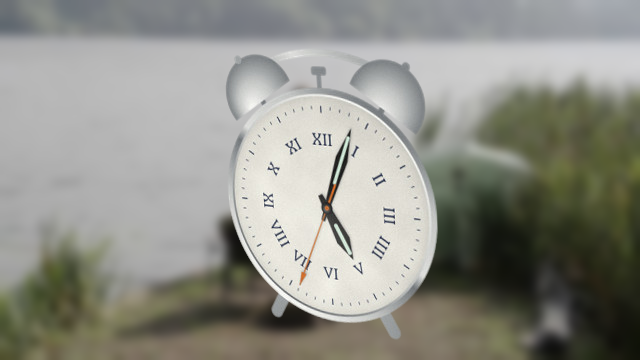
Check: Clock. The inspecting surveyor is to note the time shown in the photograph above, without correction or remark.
5:03:34
